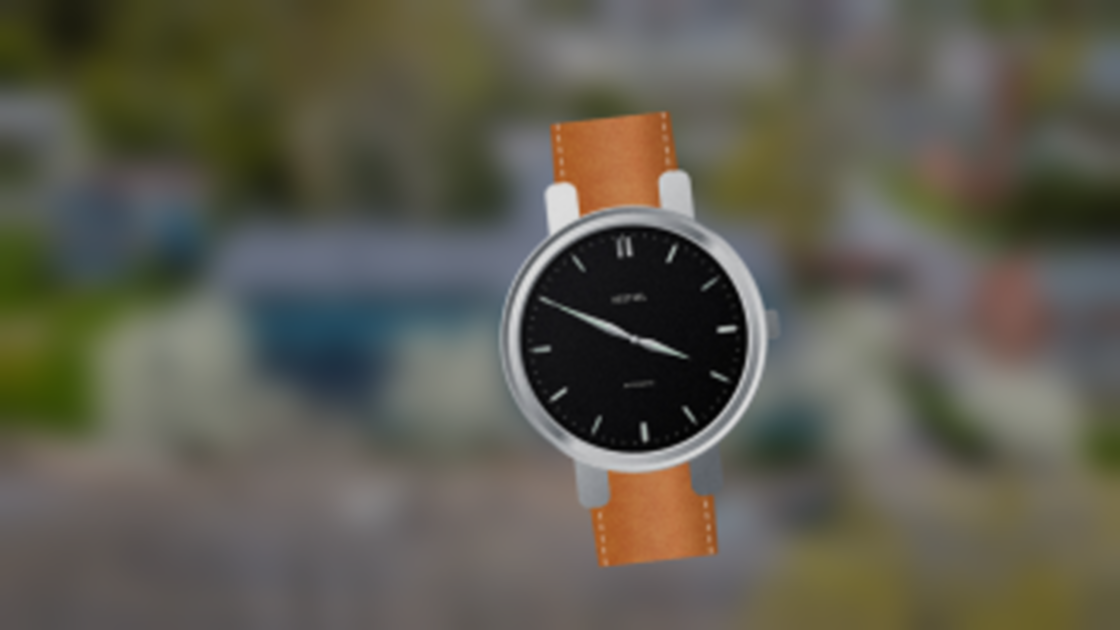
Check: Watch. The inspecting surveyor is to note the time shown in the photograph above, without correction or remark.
3:50
